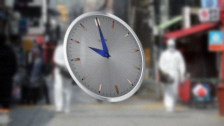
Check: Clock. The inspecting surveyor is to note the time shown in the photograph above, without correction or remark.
10:00
